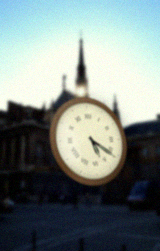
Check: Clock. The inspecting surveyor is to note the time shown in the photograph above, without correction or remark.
5:21
